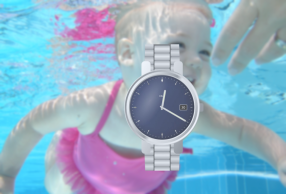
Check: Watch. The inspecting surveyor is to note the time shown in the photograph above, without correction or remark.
12:20
